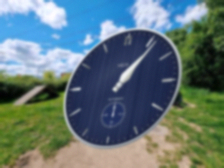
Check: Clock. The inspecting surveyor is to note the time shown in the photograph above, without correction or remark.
1:06
